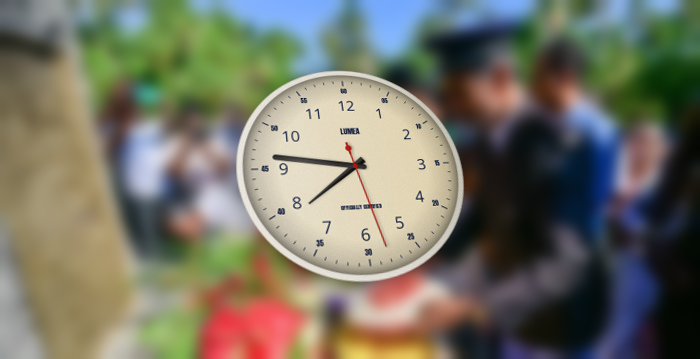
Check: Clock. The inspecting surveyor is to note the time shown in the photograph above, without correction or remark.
7:46:28
